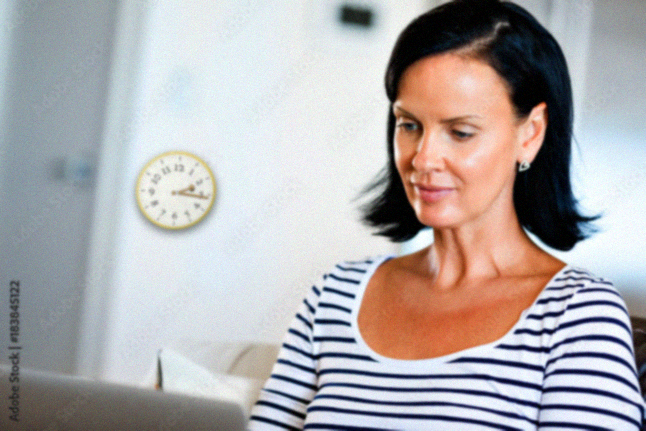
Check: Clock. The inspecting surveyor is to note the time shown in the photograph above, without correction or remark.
2:16
